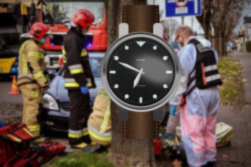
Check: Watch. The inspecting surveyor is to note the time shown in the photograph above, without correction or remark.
6:49
